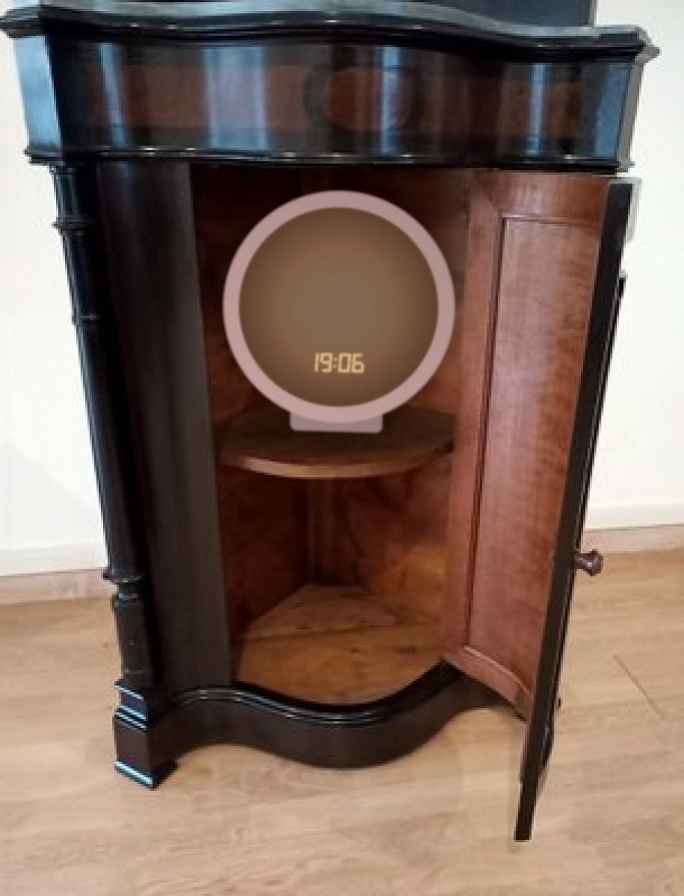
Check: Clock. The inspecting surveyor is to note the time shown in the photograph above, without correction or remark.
19:06
